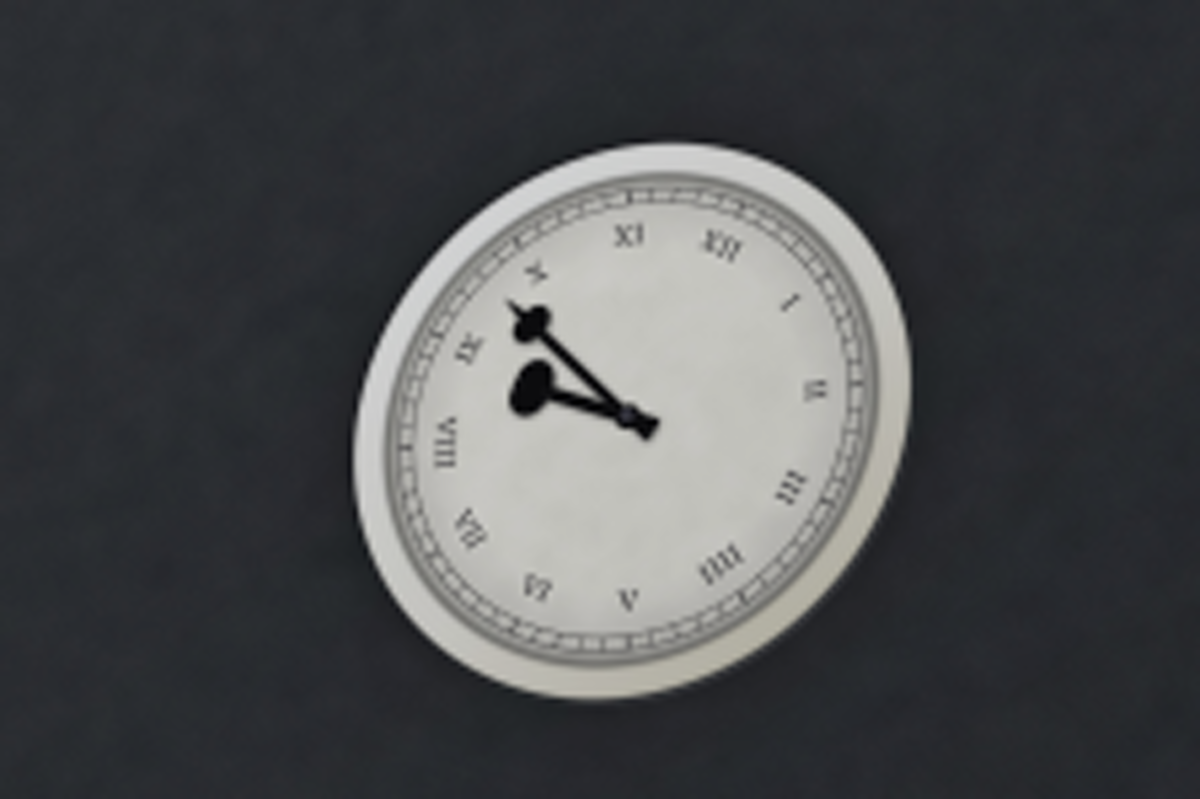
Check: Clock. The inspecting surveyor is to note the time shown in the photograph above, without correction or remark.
8:48
